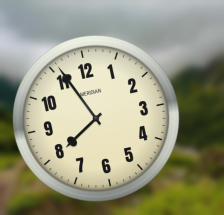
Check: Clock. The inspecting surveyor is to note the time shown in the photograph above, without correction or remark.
7:56
